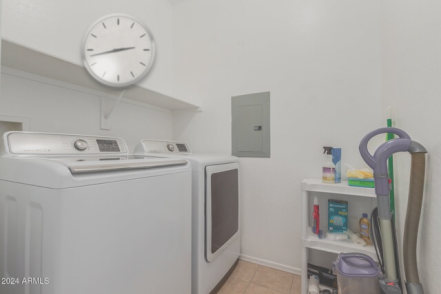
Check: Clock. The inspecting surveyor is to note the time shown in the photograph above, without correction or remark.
2:43
